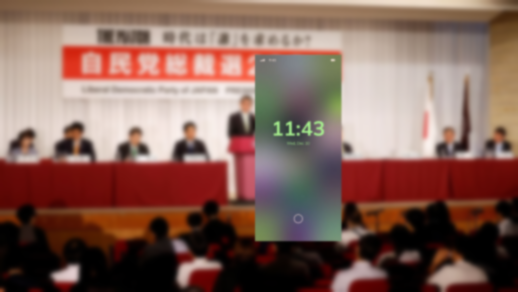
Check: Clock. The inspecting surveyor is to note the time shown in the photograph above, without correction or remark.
11:43
